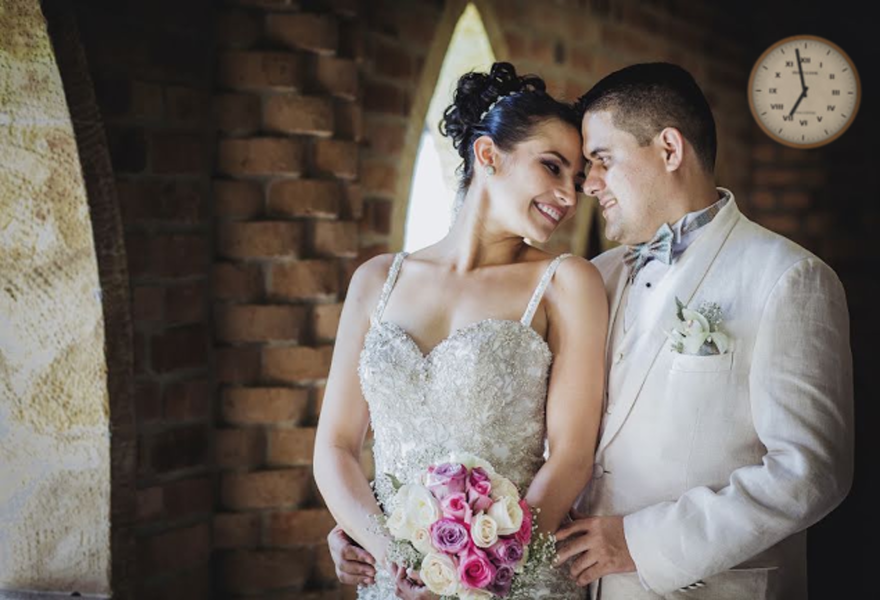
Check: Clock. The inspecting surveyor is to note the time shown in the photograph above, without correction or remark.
6:58
